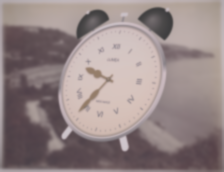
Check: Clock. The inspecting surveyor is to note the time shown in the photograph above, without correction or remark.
9:36
